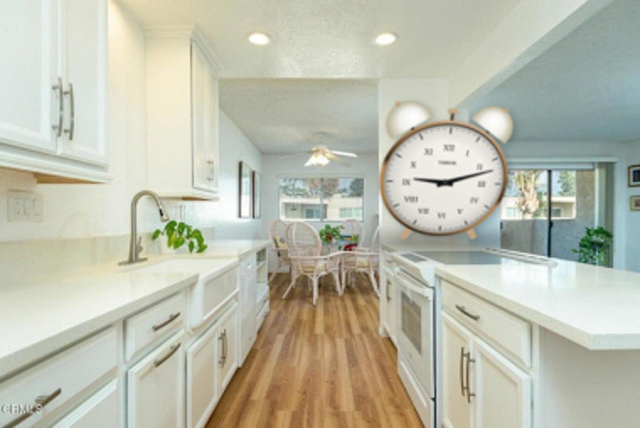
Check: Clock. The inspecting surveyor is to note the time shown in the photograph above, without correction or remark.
9:12
